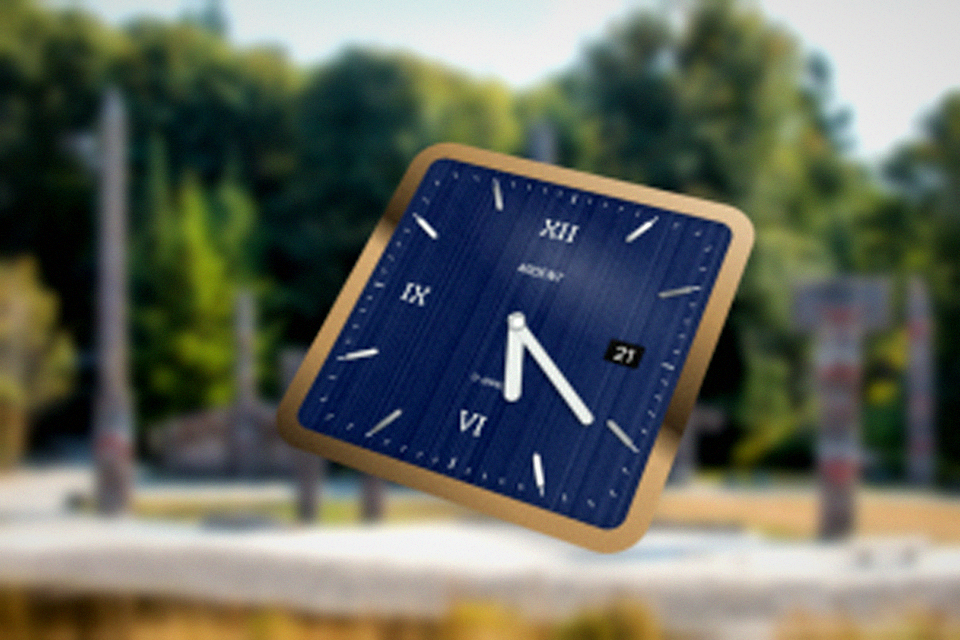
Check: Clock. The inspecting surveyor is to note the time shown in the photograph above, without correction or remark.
5:21
